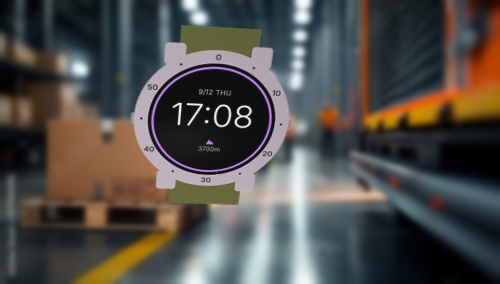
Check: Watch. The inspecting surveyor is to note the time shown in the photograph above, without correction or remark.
17:08
